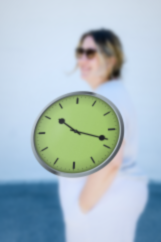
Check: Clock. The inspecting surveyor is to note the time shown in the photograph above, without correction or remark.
10:18
